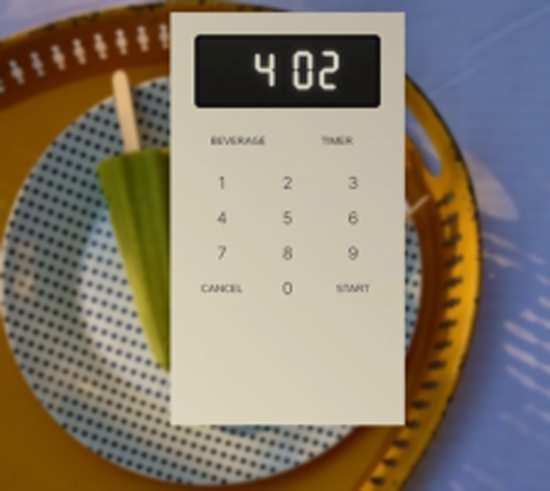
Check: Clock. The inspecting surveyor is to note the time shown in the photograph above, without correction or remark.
4:02
